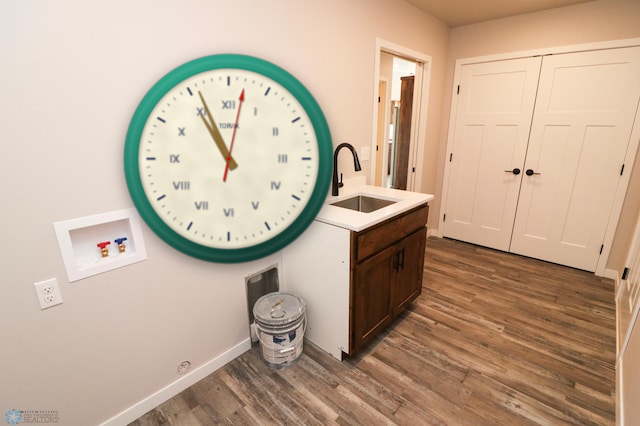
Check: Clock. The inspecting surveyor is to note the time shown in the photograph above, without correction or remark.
10:56:02
